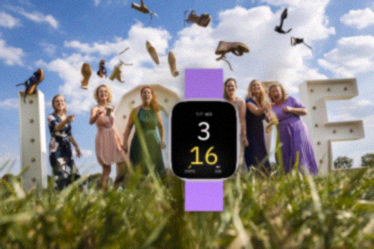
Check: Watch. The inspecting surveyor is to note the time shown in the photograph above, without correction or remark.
3:16
